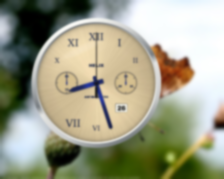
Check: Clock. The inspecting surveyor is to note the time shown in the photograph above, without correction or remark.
8:27
